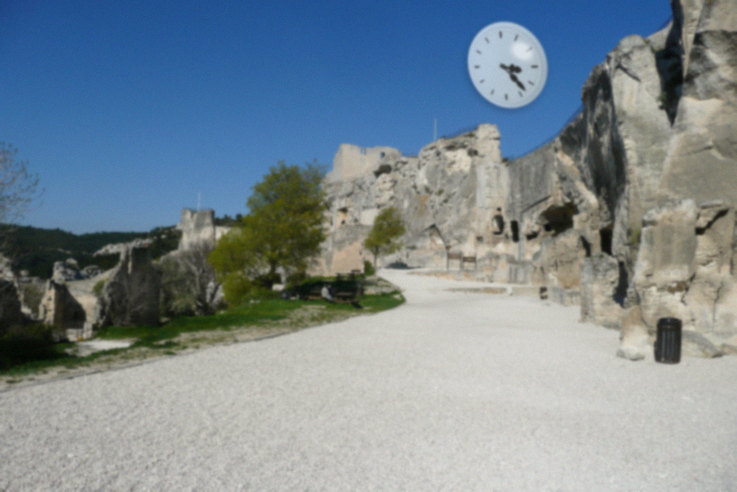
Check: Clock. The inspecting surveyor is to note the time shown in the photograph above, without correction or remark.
3:23
